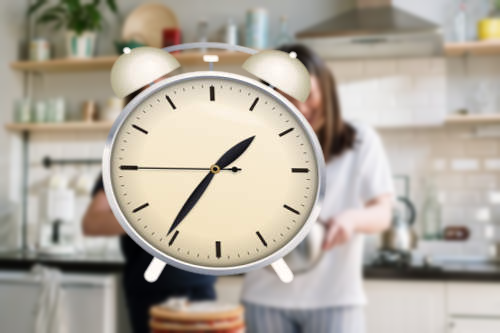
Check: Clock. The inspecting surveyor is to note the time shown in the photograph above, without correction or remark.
1:35:45
